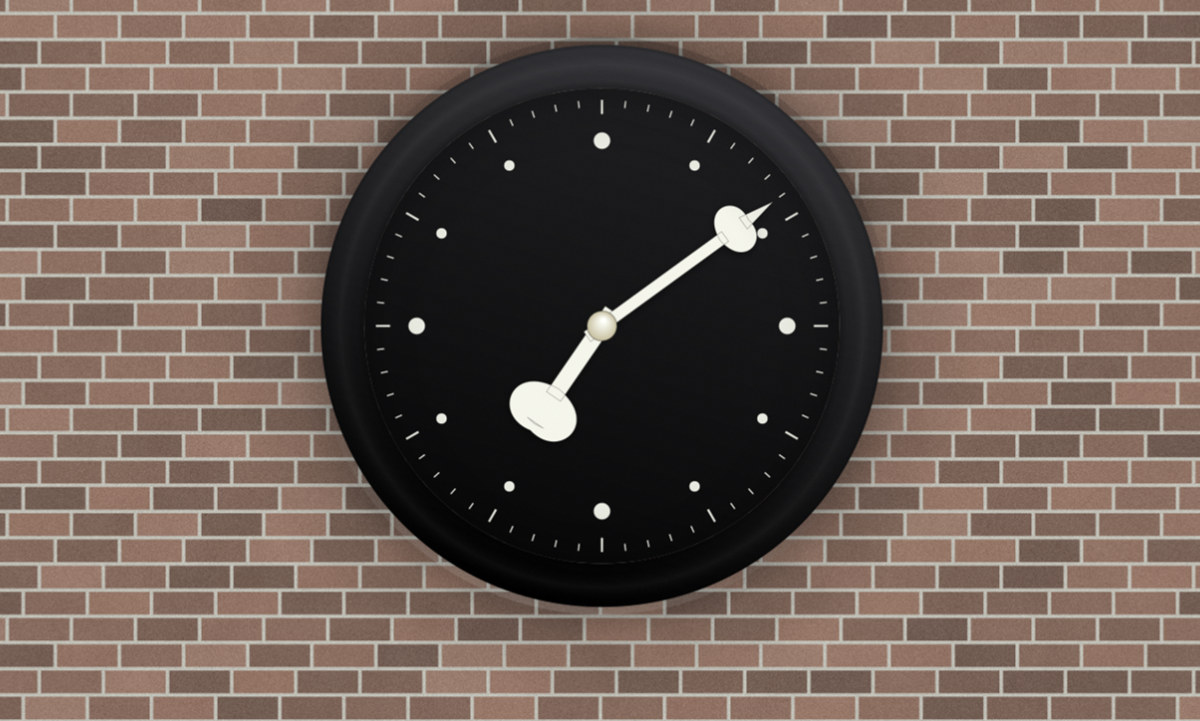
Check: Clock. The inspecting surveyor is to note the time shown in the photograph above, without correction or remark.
7:09
